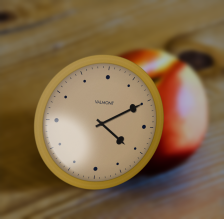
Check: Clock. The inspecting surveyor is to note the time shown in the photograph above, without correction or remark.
4:10
